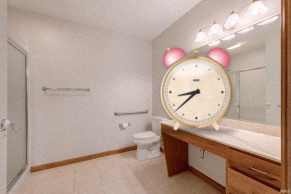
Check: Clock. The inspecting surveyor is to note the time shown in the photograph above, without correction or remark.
8:38
